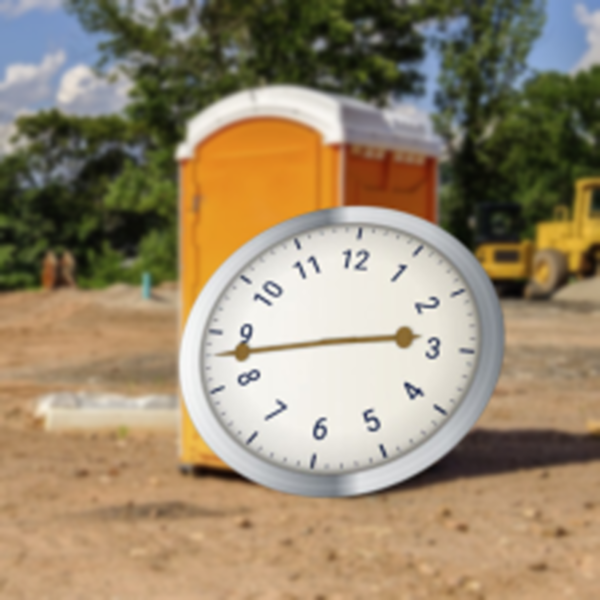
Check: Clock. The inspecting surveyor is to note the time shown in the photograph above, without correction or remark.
2:43
